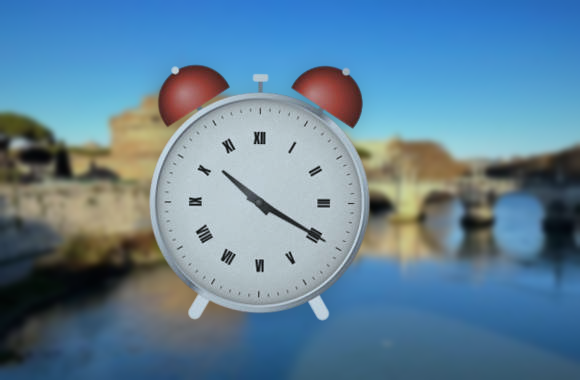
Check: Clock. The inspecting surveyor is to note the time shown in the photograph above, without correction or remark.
10:20
